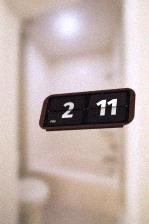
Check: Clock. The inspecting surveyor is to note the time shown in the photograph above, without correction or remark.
2:11
